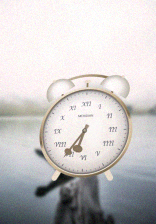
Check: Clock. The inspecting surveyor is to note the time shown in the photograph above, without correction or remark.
6:36
